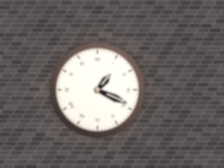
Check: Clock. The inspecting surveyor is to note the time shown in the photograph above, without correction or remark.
1:19
